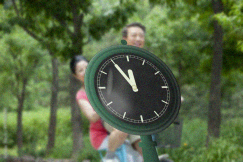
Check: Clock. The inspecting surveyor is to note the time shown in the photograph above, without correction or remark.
11:55
